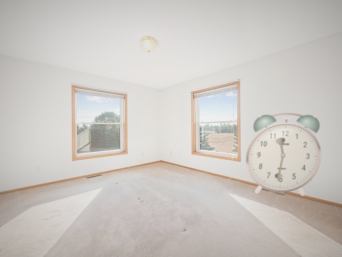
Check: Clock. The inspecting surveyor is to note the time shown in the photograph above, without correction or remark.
11:31
